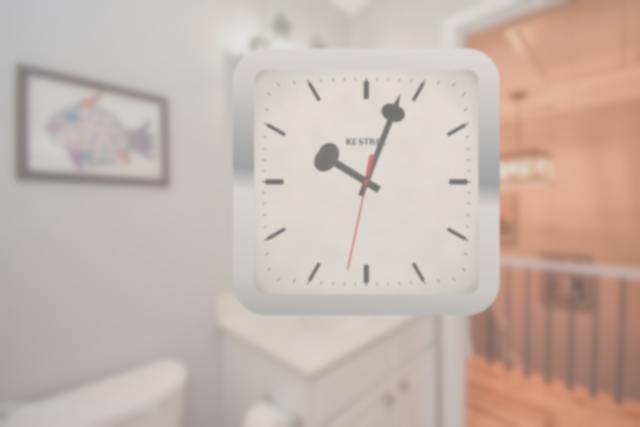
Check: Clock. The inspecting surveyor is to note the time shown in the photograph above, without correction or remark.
10:03:32
